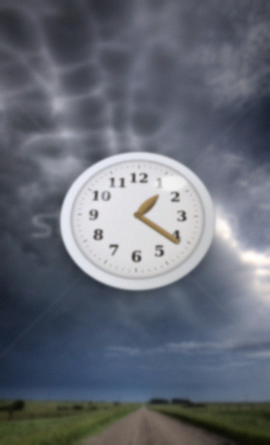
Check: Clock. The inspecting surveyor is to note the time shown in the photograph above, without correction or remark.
1:21
